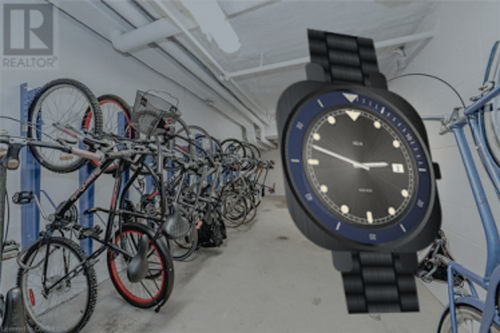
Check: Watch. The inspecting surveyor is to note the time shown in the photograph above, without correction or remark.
2:48
